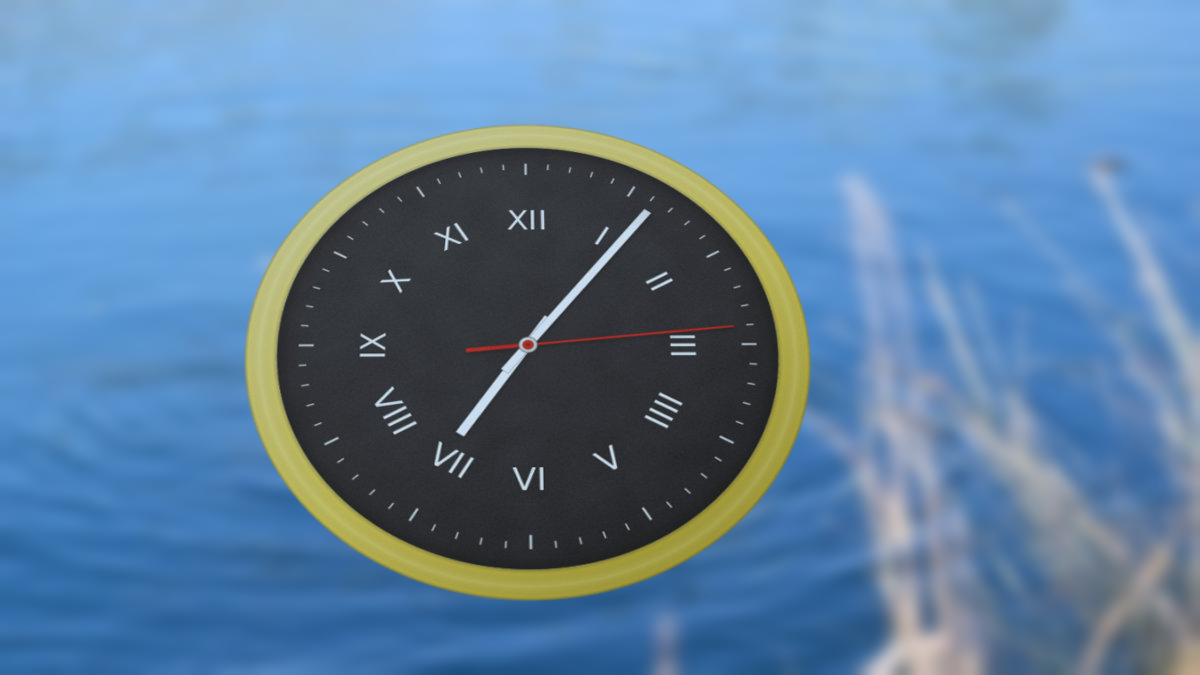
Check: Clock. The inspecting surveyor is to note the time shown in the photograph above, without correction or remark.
7:06:14
